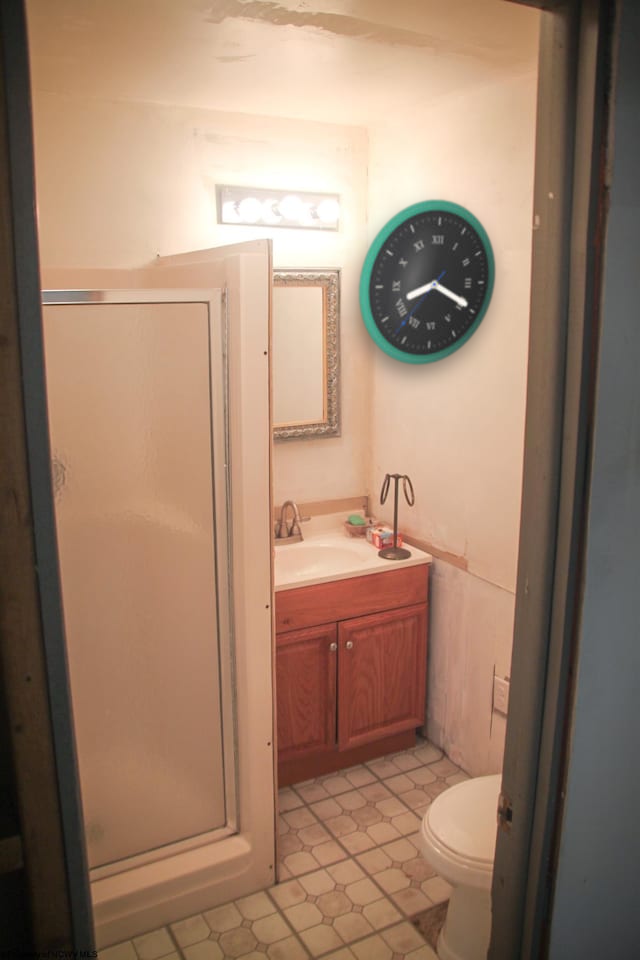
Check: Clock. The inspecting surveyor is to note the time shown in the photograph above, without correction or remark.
8:19:37
